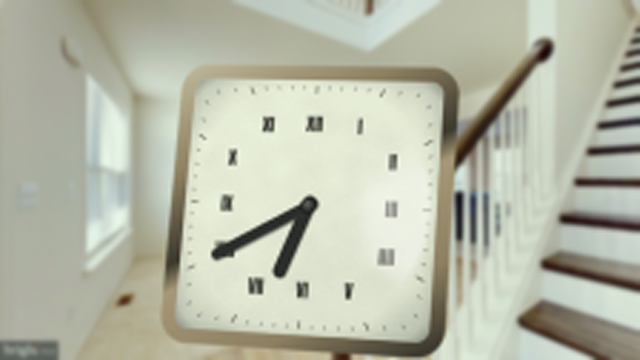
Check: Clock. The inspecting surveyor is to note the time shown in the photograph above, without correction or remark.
6:40
